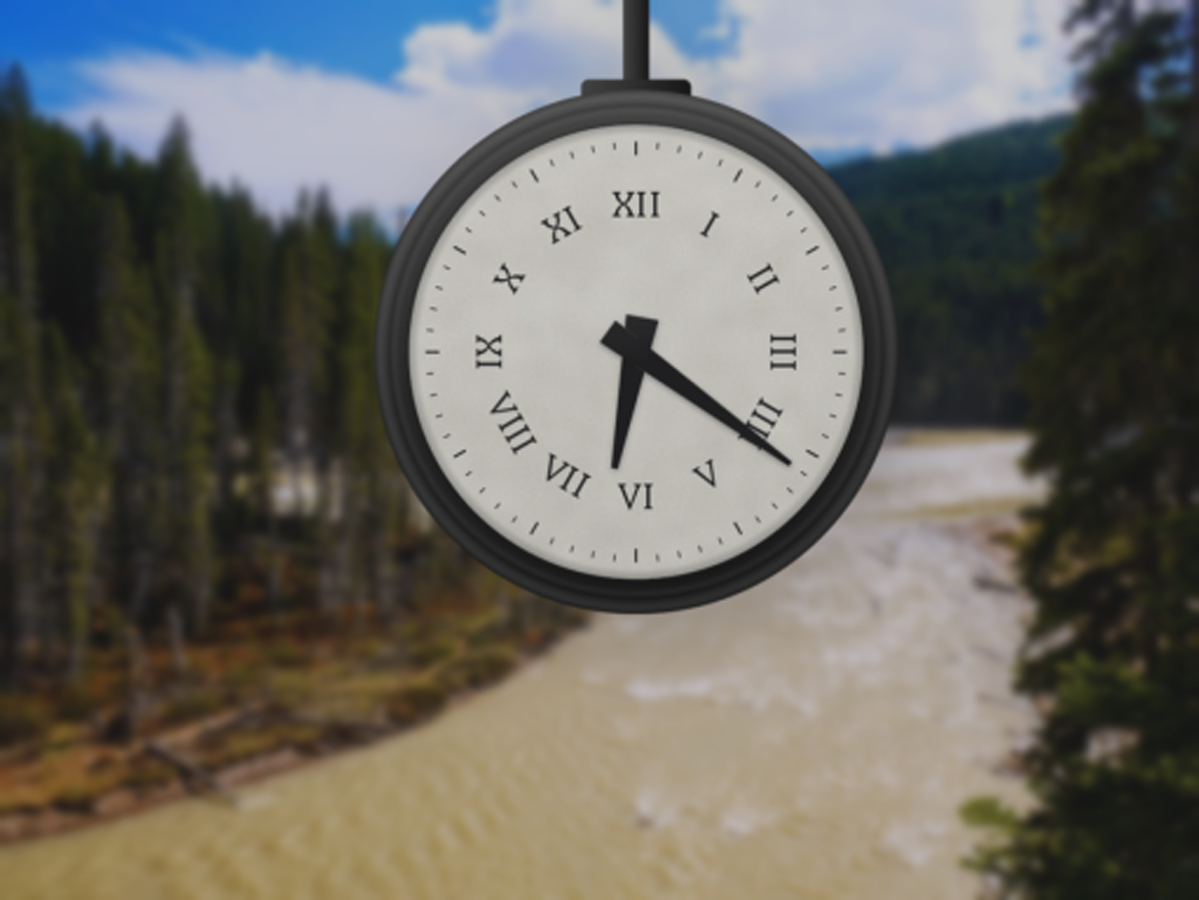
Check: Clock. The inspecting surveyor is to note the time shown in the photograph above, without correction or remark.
6:21
